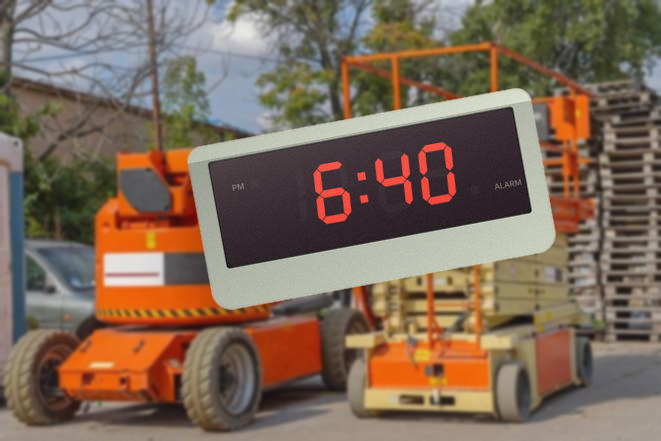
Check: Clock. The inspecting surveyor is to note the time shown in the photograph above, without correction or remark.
6:40
